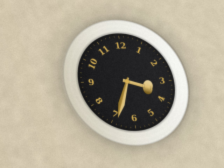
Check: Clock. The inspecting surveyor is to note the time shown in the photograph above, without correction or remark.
3:34
